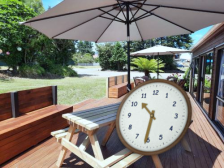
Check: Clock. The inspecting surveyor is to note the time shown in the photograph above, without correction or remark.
10:31
